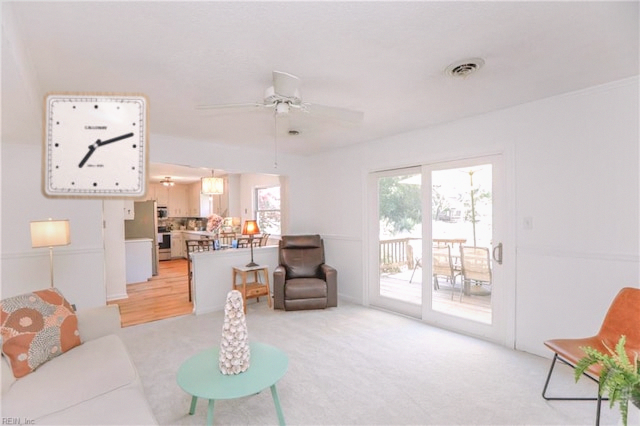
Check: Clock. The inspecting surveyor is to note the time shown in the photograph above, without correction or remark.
7:12
